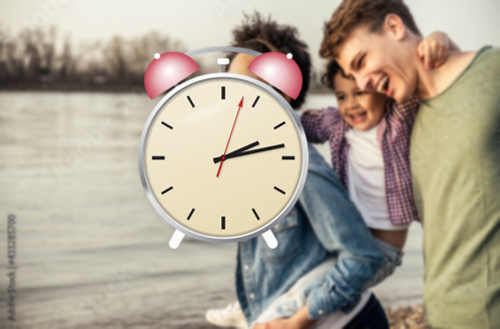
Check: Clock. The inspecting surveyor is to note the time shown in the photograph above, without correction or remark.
2:13:03
